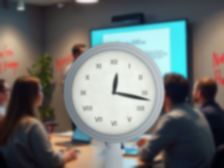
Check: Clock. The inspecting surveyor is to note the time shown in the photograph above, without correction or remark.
12:17
